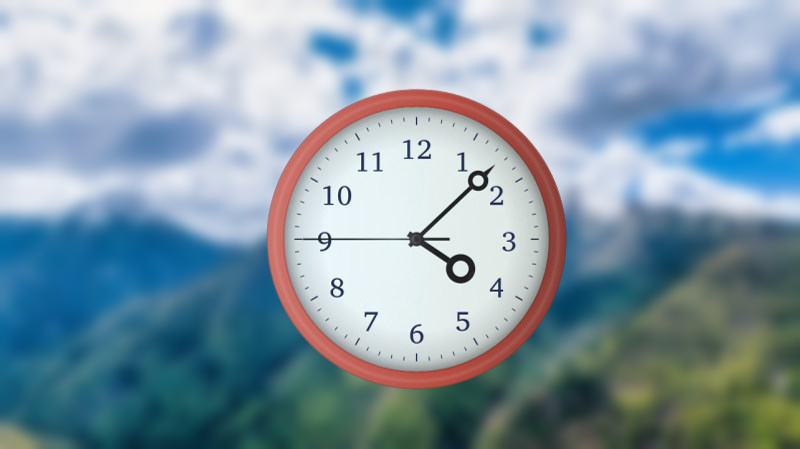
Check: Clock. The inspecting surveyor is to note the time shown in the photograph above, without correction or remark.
4:07:45
